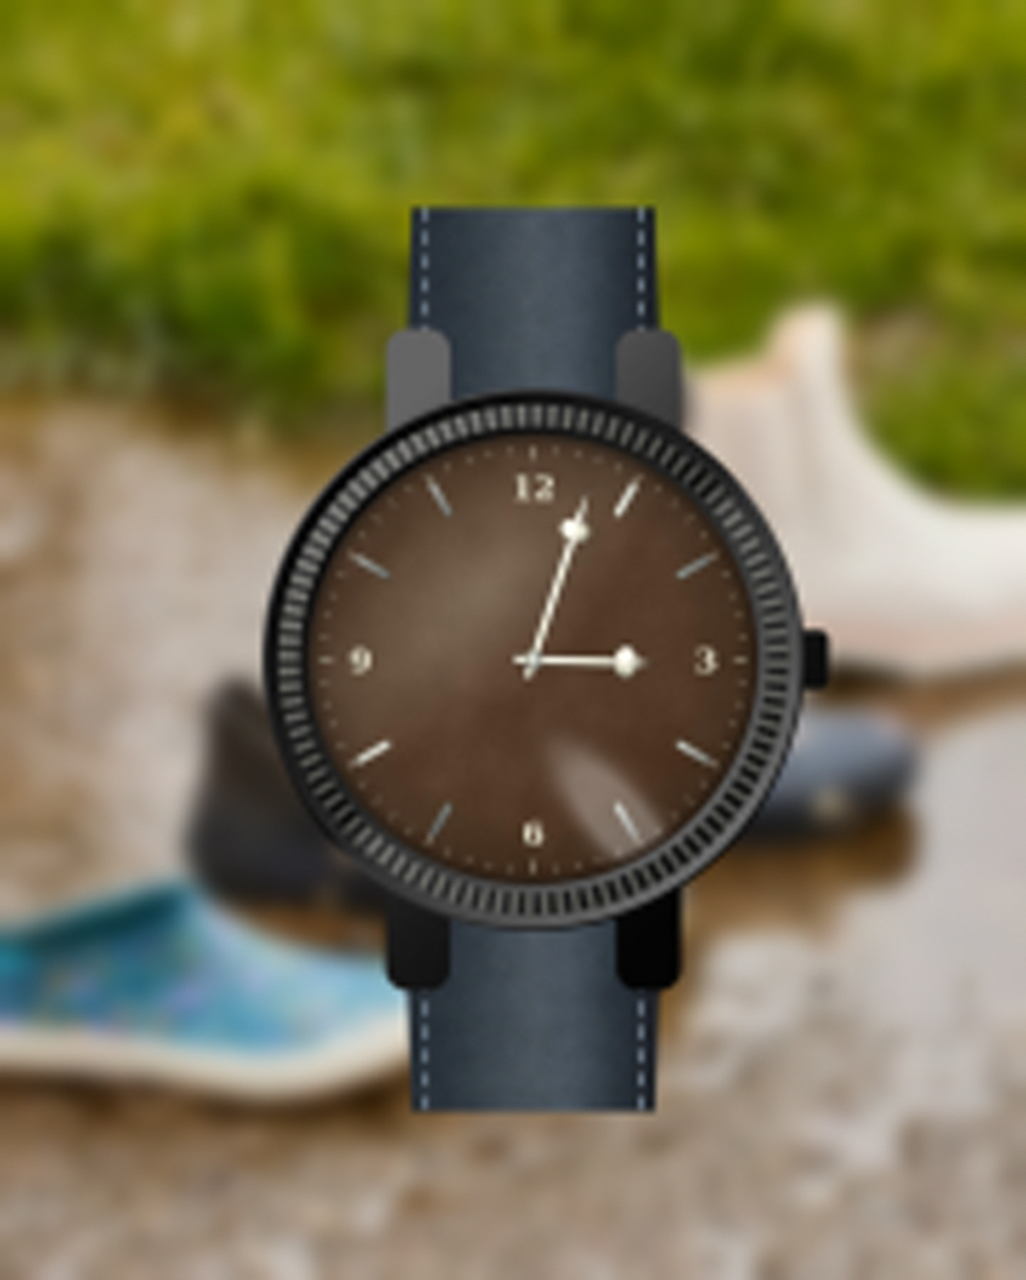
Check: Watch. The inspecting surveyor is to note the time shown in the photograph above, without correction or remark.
3:03
